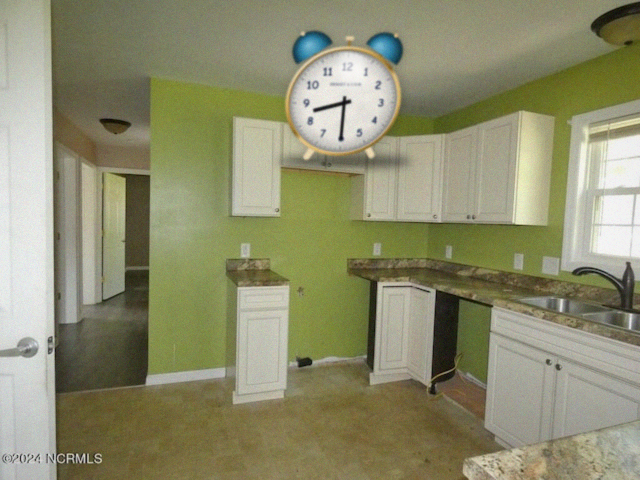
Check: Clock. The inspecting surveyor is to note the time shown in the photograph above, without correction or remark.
8:30
